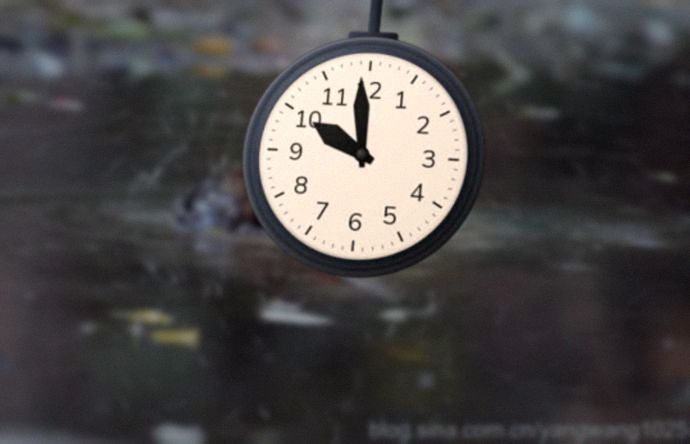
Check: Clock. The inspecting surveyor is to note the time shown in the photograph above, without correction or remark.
9:59
